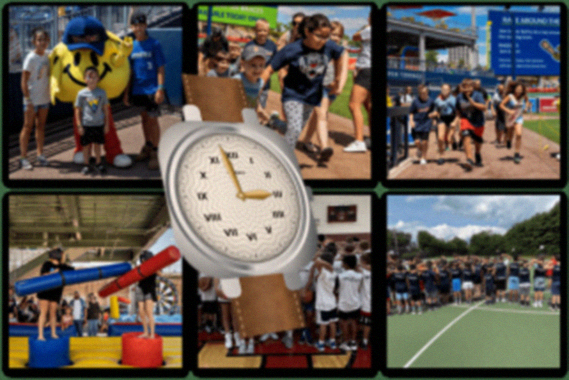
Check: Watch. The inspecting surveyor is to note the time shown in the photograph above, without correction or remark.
2:58
